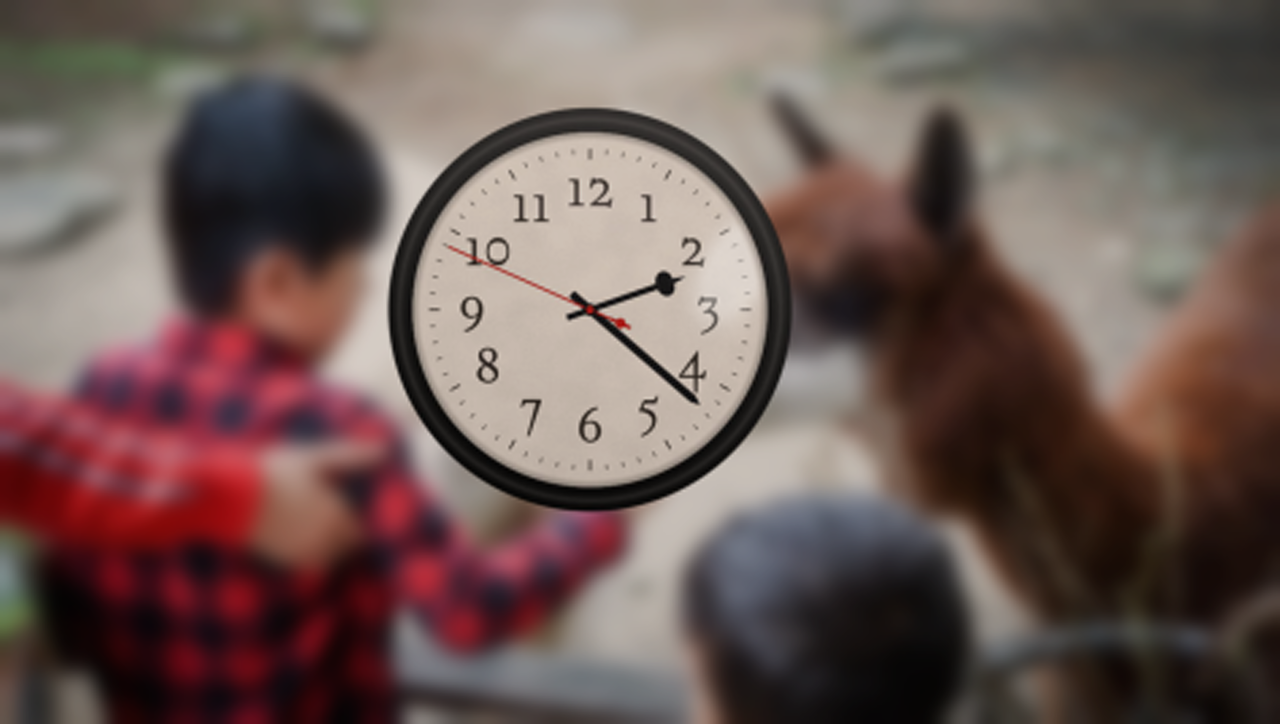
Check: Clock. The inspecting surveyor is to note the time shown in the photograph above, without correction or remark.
2:21:49
